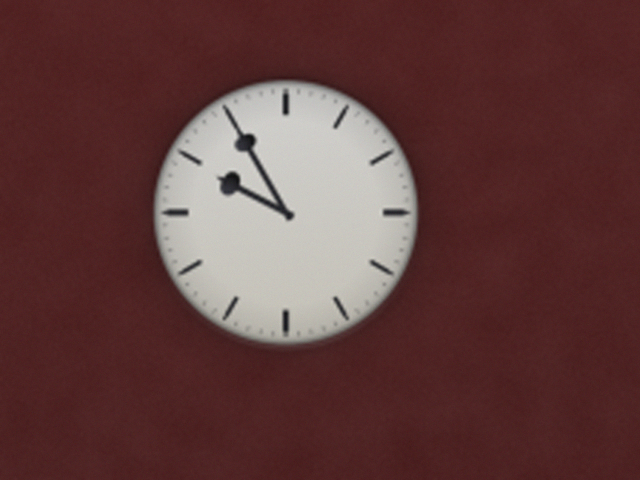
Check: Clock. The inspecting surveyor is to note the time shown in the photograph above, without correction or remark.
9:55
